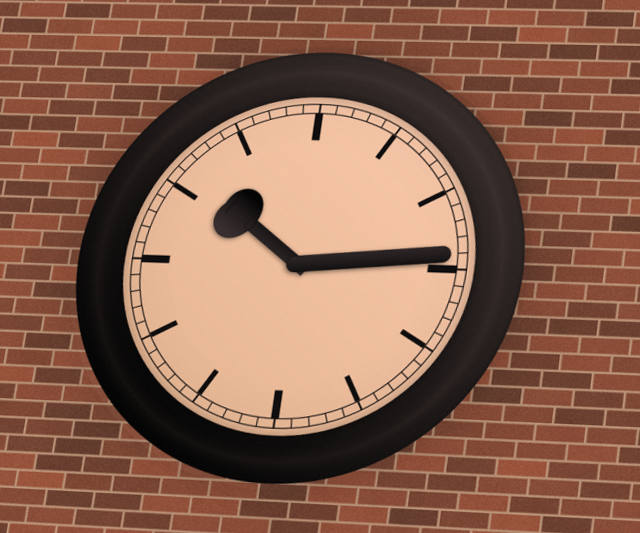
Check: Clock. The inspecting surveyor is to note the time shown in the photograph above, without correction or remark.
10:14
